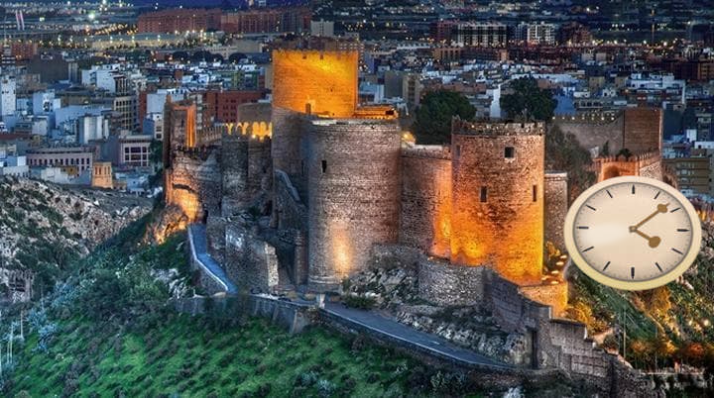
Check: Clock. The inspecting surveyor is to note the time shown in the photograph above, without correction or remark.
4:08
